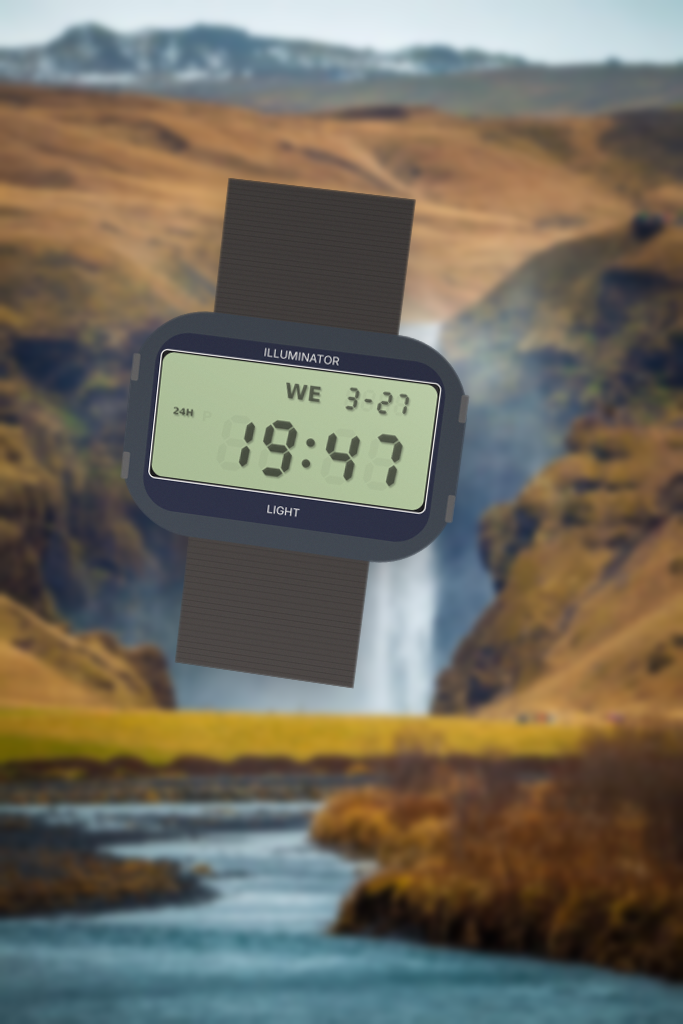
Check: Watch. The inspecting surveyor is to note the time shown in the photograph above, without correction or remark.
19:47
